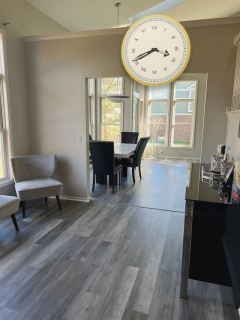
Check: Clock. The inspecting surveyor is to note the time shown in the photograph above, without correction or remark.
3:41
